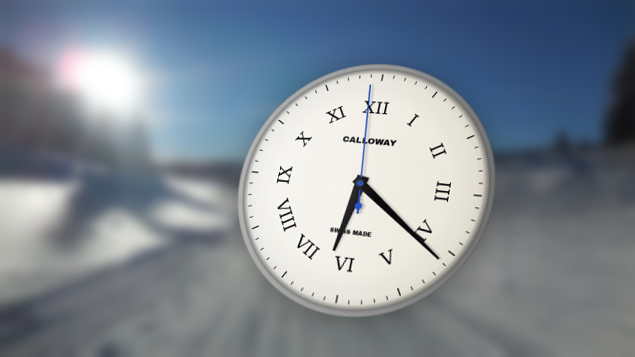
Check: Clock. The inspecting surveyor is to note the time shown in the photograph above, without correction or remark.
6:20:59
